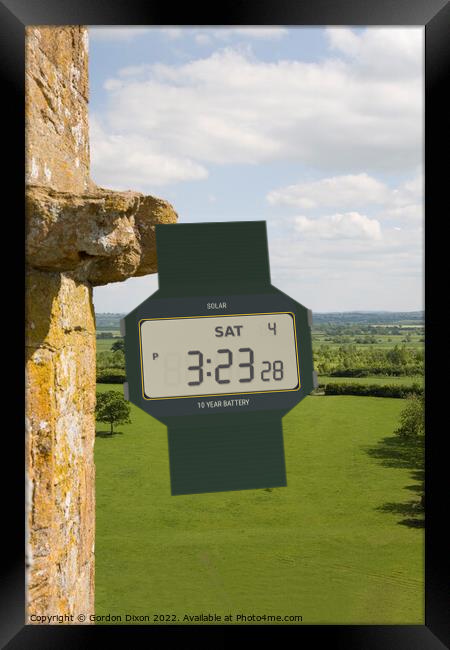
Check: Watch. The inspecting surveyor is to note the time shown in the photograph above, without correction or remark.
3:23:28
